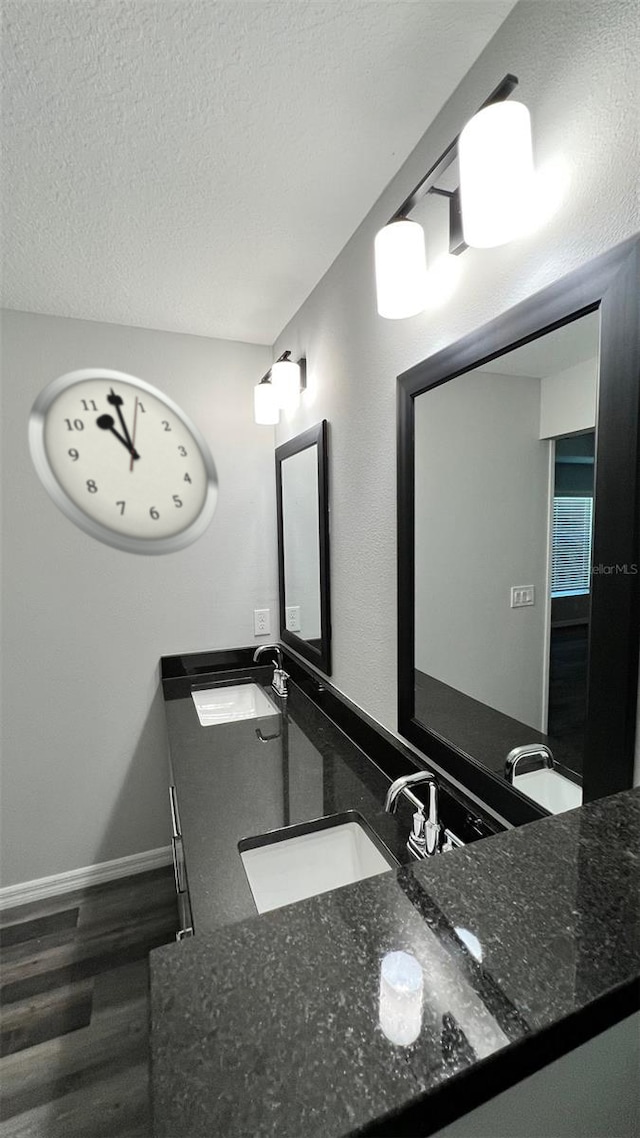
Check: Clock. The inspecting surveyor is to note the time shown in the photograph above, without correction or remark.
11:00:04
